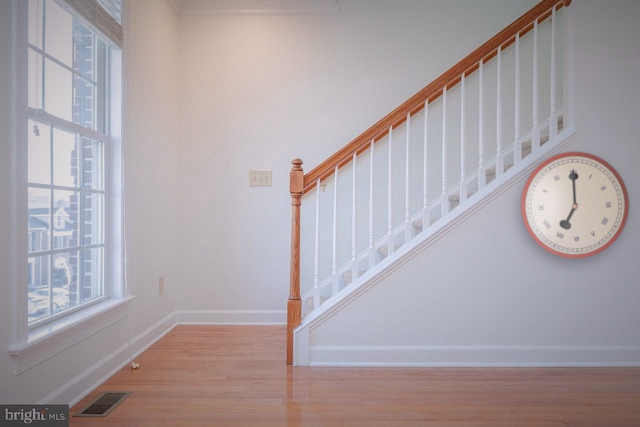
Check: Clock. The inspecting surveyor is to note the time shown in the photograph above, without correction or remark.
7:00
